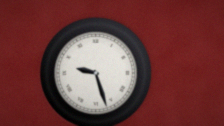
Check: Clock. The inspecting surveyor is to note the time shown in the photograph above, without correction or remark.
9:27
